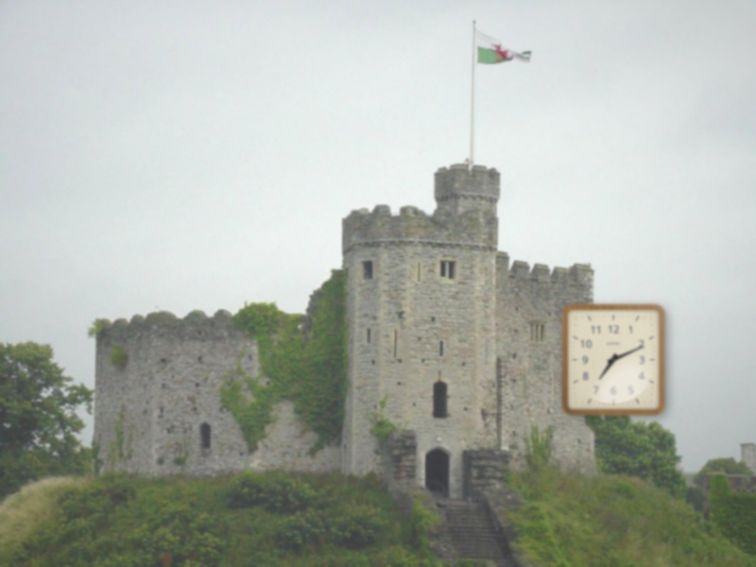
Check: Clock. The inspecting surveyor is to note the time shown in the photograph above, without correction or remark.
7:11
